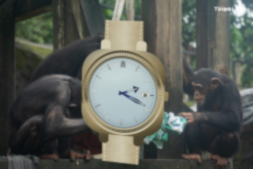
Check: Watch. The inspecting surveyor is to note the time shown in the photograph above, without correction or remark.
2:19
